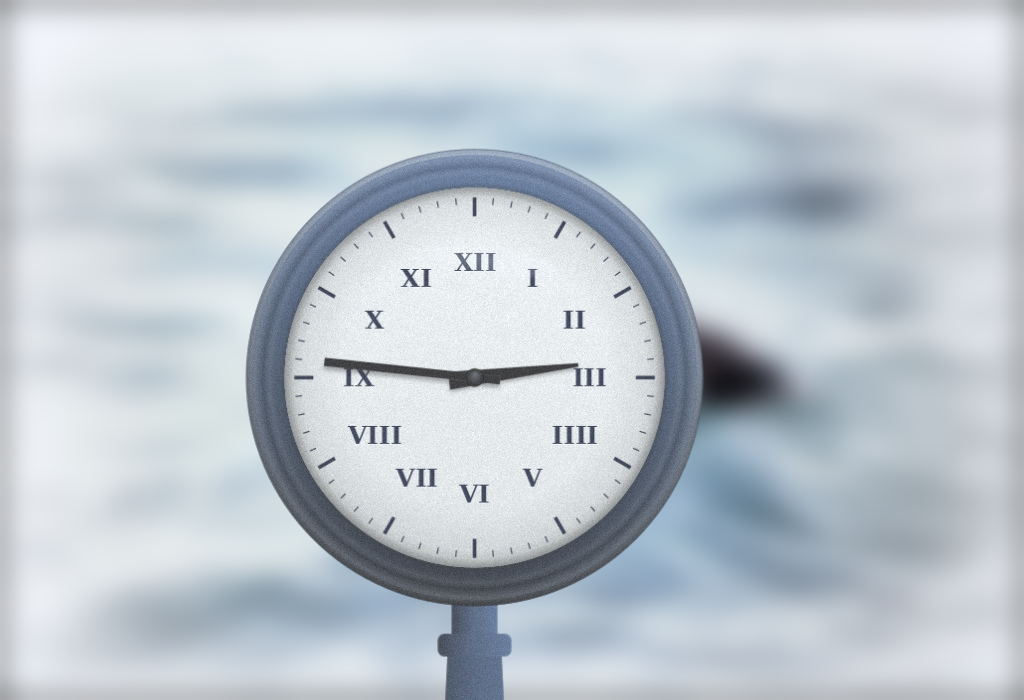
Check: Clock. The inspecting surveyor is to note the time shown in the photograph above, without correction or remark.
2:46
